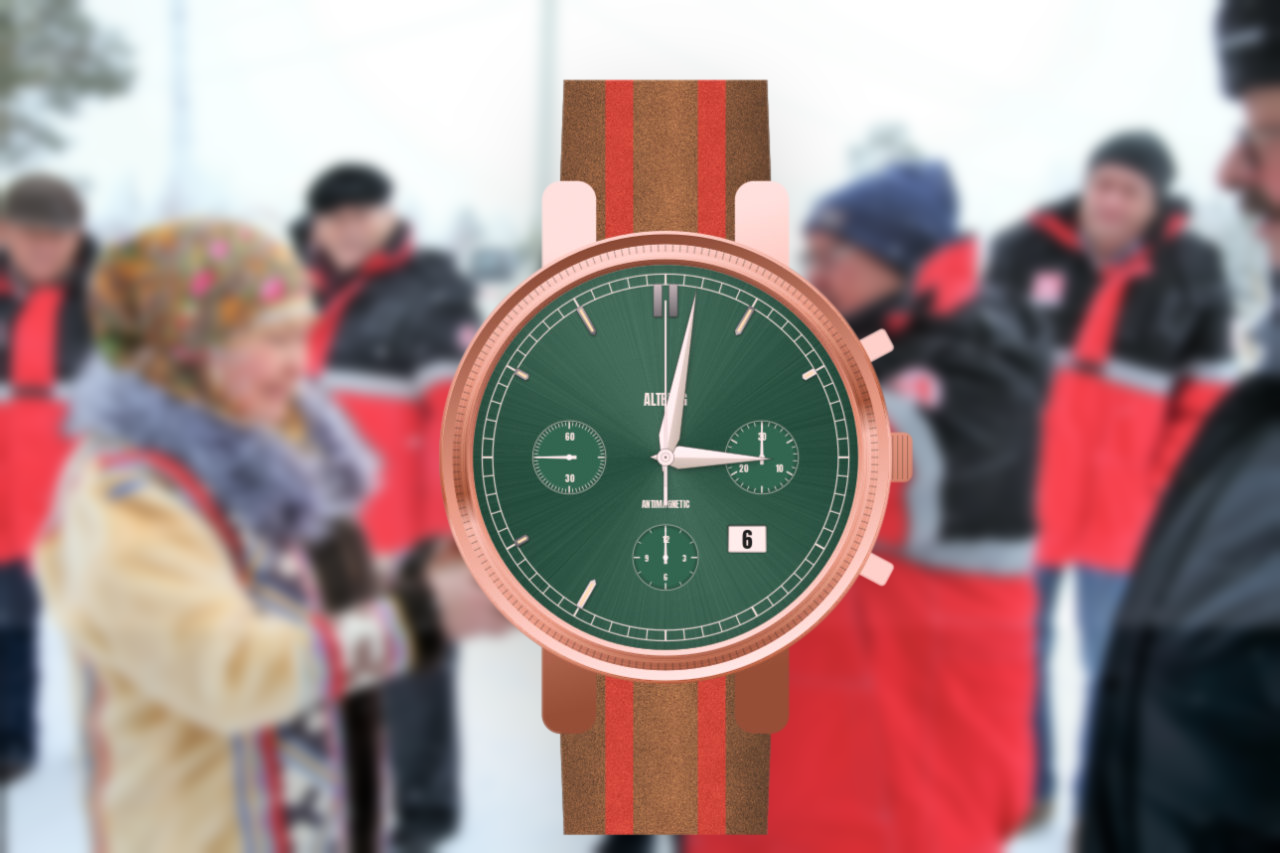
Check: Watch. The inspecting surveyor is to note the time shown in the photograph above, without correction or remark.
3:01:45
